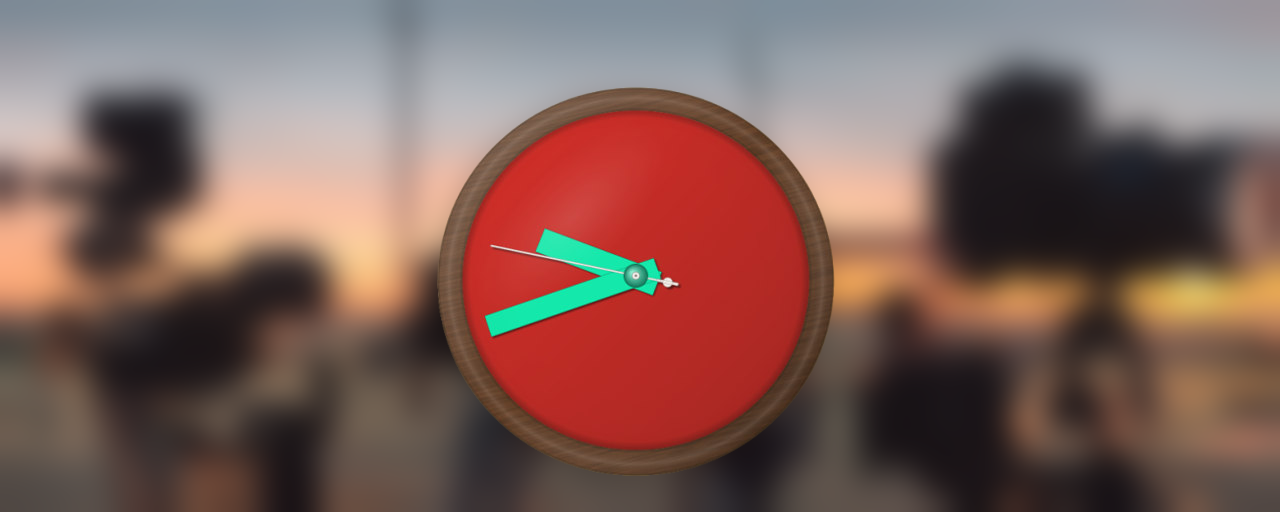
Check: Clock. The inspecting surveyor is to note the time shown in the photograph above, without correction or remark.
9:41:47
